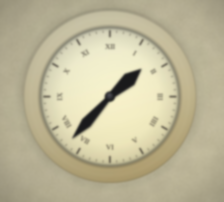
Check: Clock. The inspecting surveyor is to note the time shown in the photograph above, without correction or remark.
1:37
